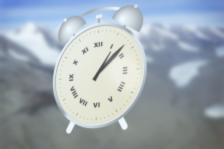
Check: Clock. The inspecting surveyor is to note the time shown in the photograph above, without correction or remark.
1:08
